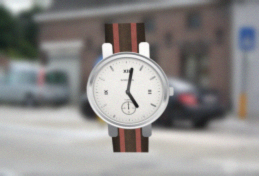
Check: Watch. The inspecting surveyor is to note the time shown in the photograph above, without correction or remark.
5:02
